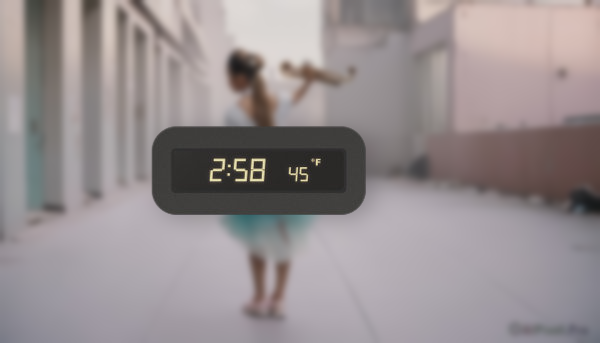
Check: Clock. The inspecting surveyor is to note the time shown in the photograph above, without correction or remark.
2:58
